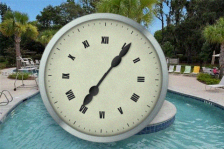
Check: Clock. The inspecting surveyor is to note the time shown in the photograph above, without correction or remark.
7:06
